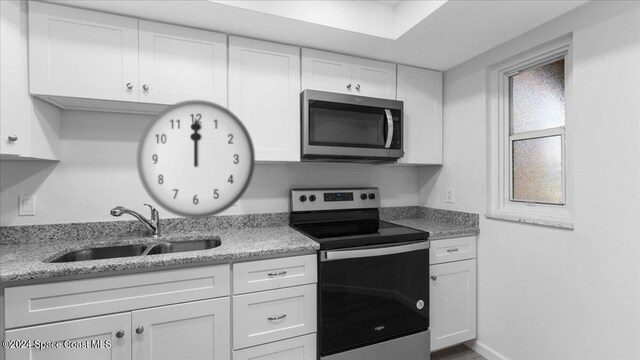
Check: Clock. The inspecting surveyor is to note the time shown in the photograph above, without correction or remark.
12:00
